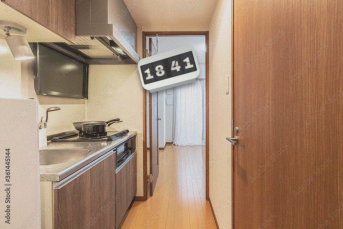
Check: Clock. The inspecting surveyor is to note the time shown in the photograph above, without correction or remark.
18:41
